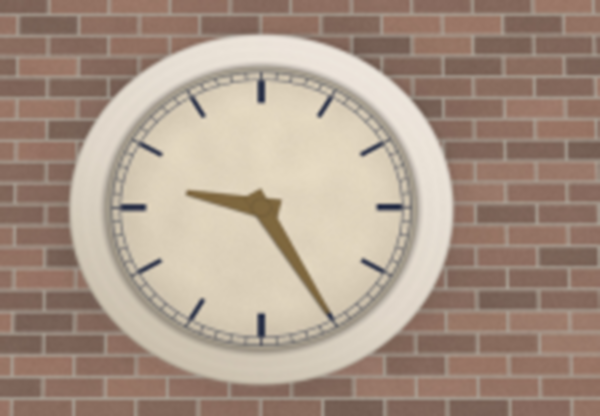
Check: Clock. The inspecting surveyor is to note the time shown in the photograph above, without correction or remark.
9:25
